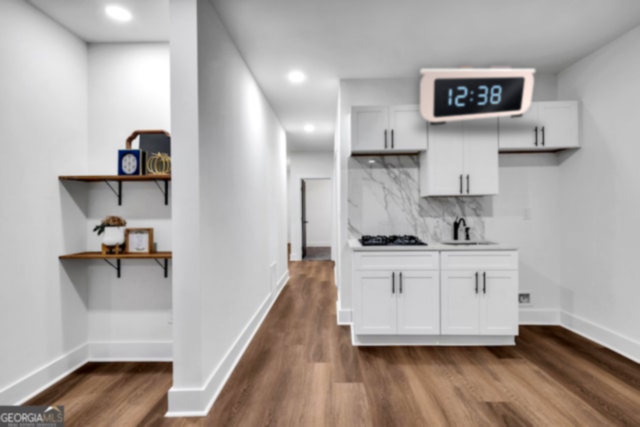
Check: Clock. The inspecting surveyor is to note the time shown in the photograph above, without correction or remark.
12:38
